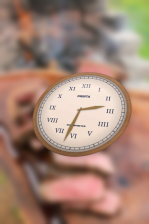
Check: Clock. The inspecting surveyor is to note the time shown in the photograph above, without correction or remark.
2:32
